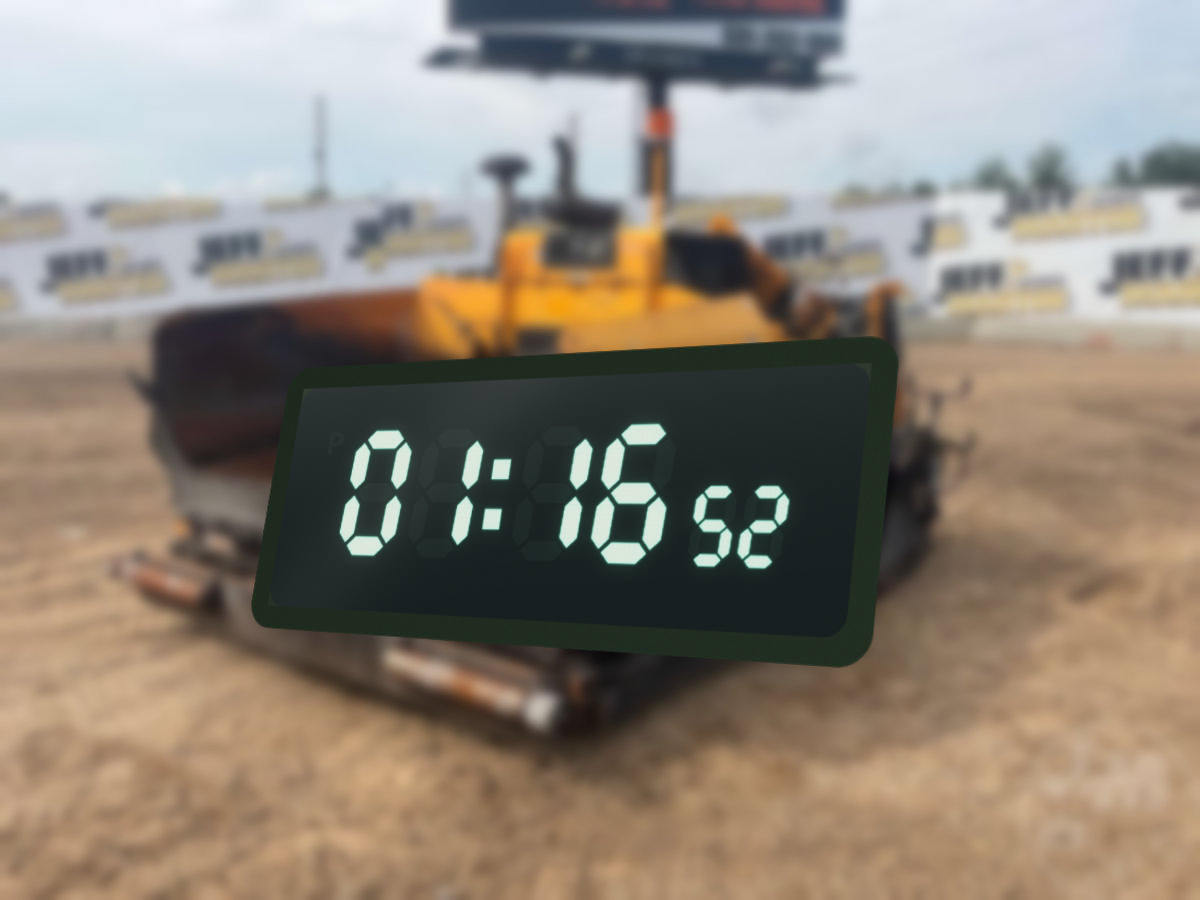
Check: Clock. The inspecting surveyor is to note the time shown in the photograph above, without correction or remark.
1:16:52
